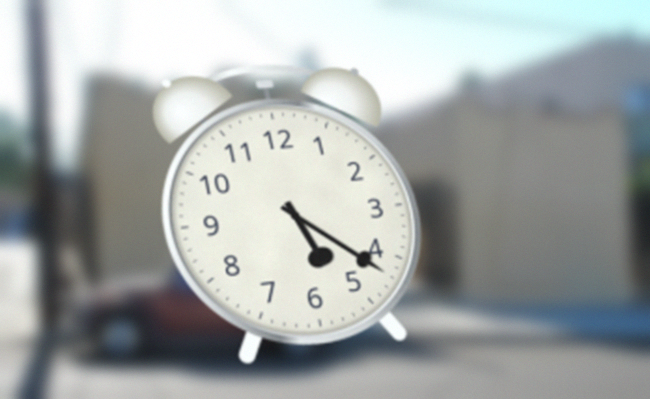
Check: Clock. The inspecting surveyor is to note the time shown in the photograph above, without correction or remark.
5:22
